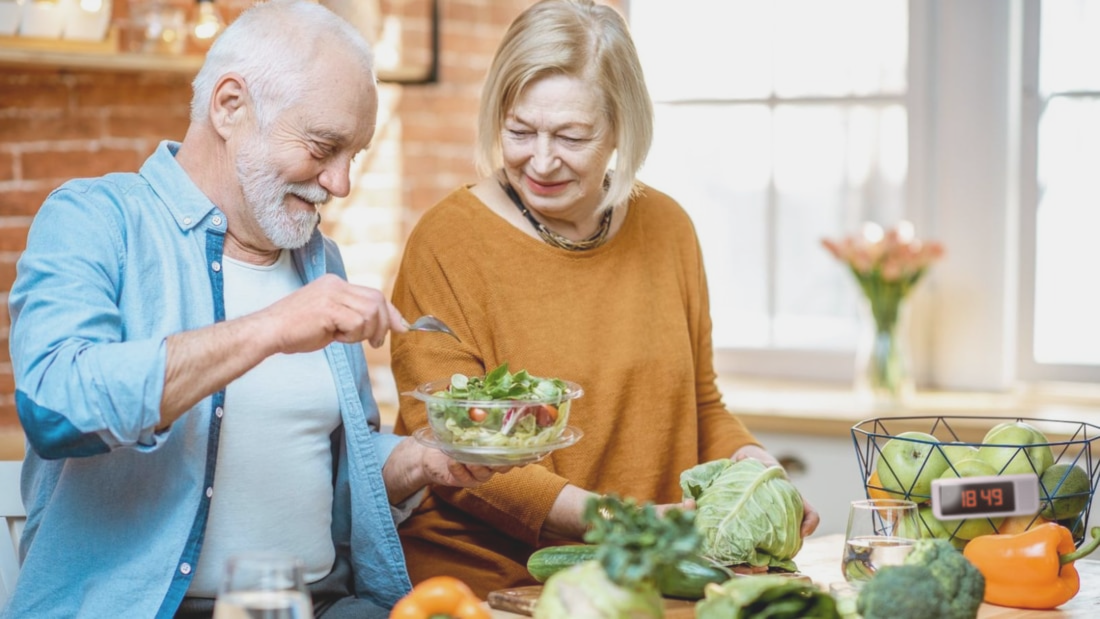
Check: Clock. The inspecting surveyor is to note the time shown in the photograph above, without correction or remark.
18:49
